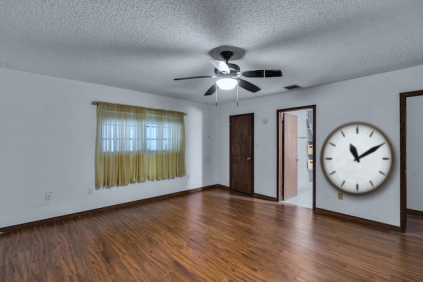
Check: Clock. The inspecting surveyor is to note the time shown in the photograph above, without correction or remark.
11:10
